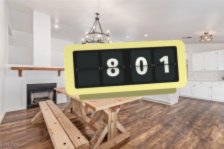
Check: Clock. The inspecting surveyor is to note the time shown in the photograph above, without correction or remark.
8:01
